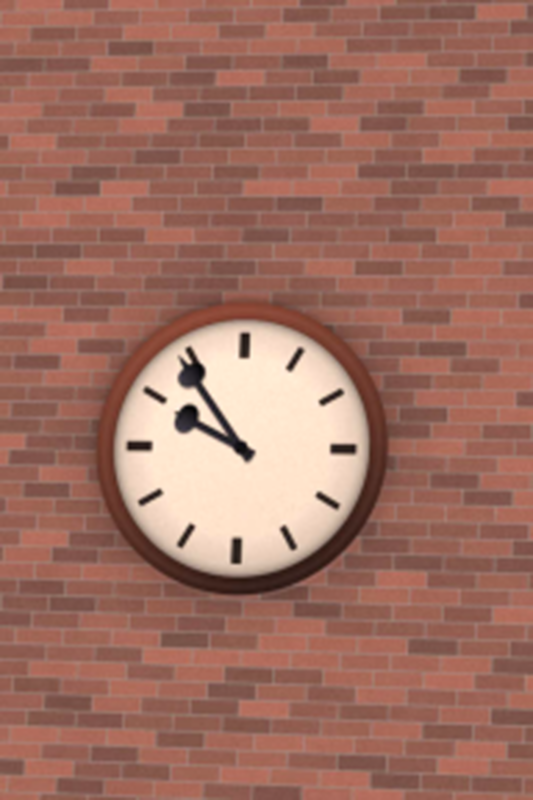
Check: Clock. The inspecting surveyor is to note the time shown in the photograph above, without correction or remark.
9:54
